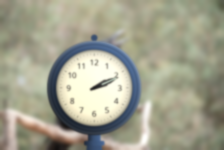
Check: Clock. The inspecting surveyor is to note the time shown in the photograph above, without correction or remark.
2:11
